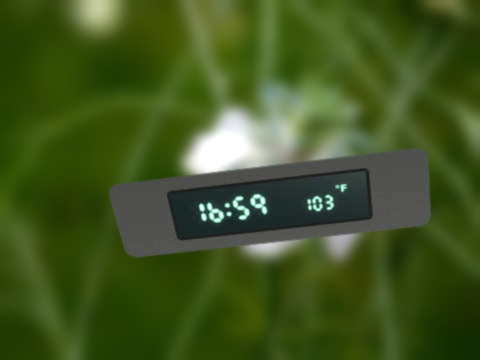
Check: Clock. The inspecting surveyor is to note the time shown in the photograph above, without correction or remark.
16:59
